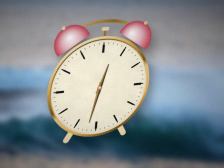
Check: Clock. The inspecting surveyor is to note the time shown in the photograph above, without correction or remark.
12:32
